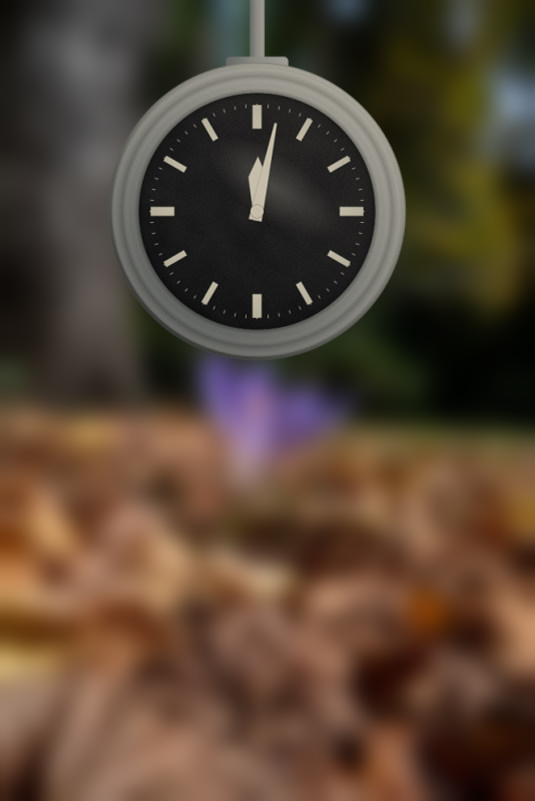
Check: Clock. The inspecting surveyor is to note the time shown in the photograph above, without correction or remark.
12:02
